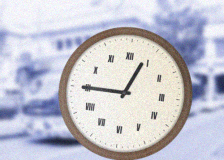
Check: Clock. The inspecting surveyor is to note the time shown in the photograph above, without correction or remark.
12:45
